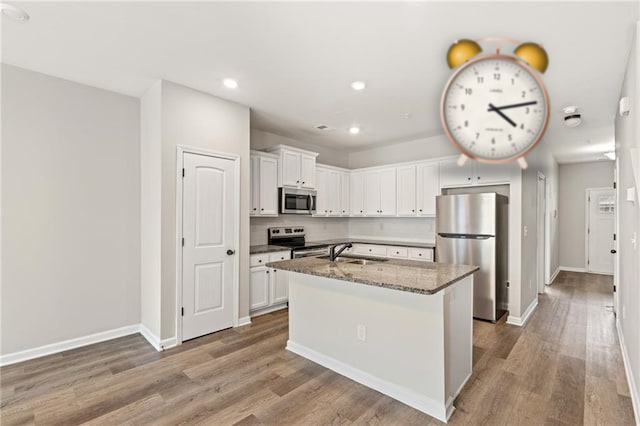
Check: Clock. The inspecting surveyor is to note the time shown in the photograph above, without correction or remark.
4:13
